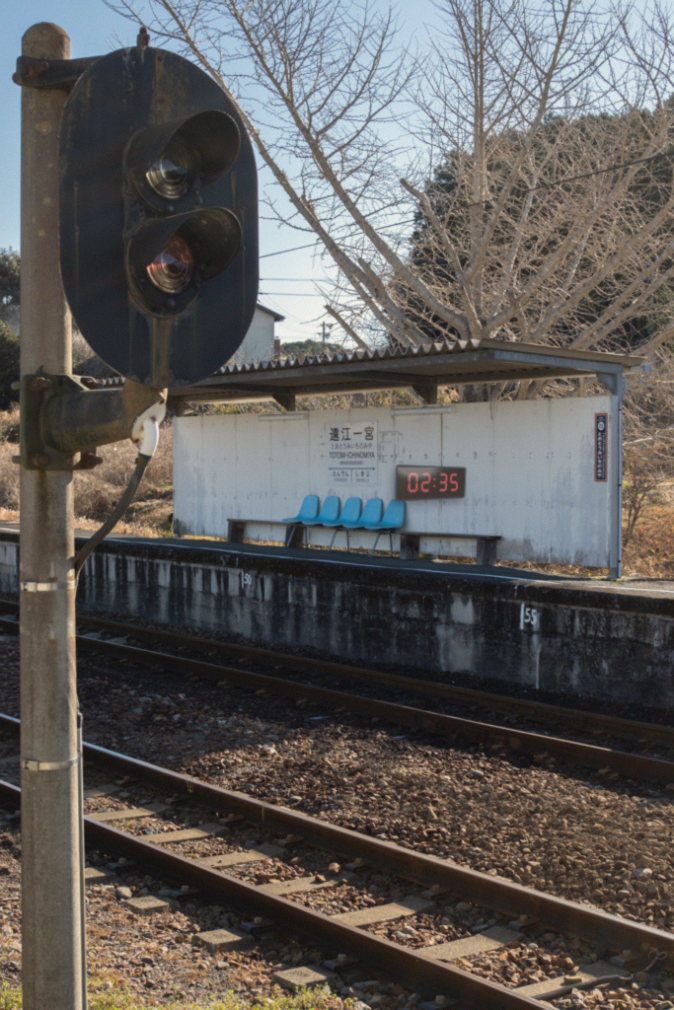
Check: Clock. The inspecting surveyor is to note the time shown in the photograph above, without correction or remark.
2:35
